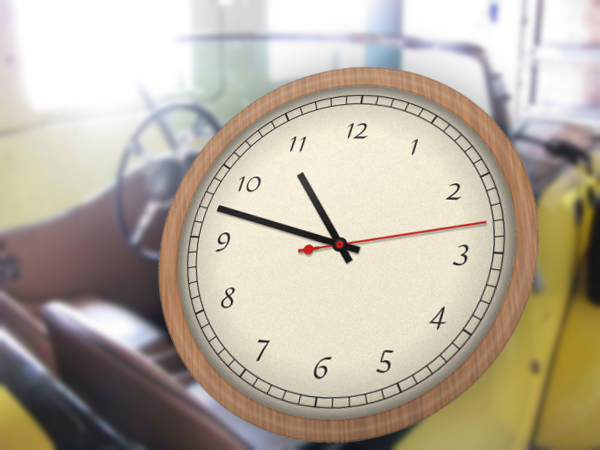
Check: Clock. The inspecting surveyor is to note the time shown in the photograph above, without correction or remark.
10:47:13
